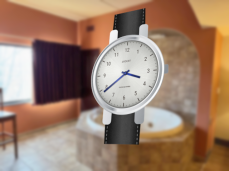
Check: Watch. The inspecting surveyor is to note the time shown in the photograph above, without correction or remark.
3:39
